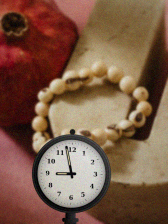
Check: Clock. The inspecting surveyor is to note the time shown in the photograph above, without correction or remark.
8:58
